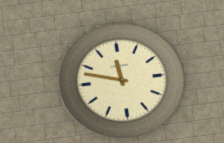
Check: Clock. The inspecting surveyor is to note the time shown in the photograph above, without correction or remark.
11:48
